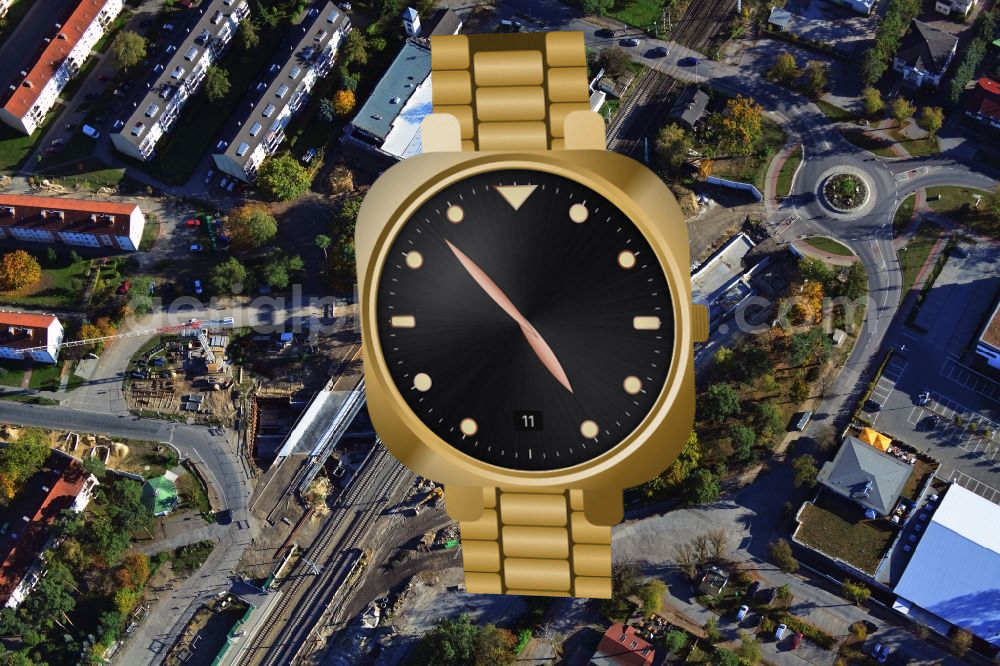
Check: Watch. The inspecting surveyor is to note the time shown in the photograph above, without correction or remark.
4:53
